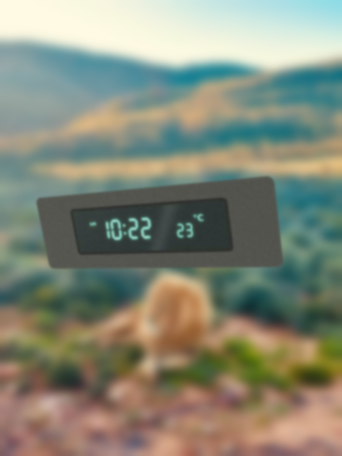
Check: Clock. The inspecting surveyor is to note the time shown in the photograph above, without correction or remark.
10:22
